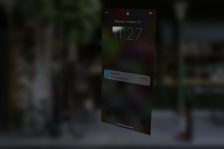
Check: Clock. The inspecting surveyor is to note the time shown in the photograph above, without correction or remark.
11:27
